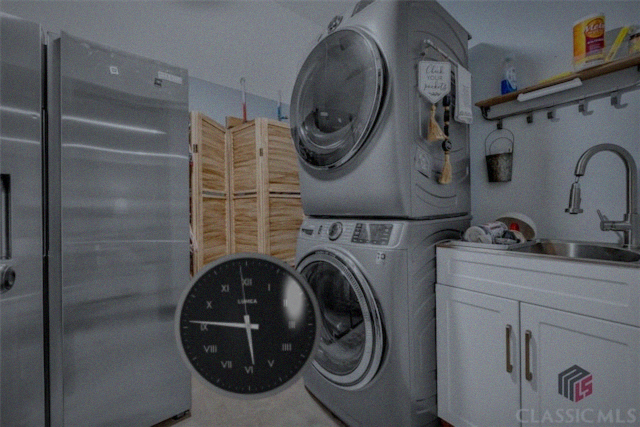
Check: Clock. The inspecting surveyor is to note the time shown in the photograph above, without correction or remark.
5:45:59
